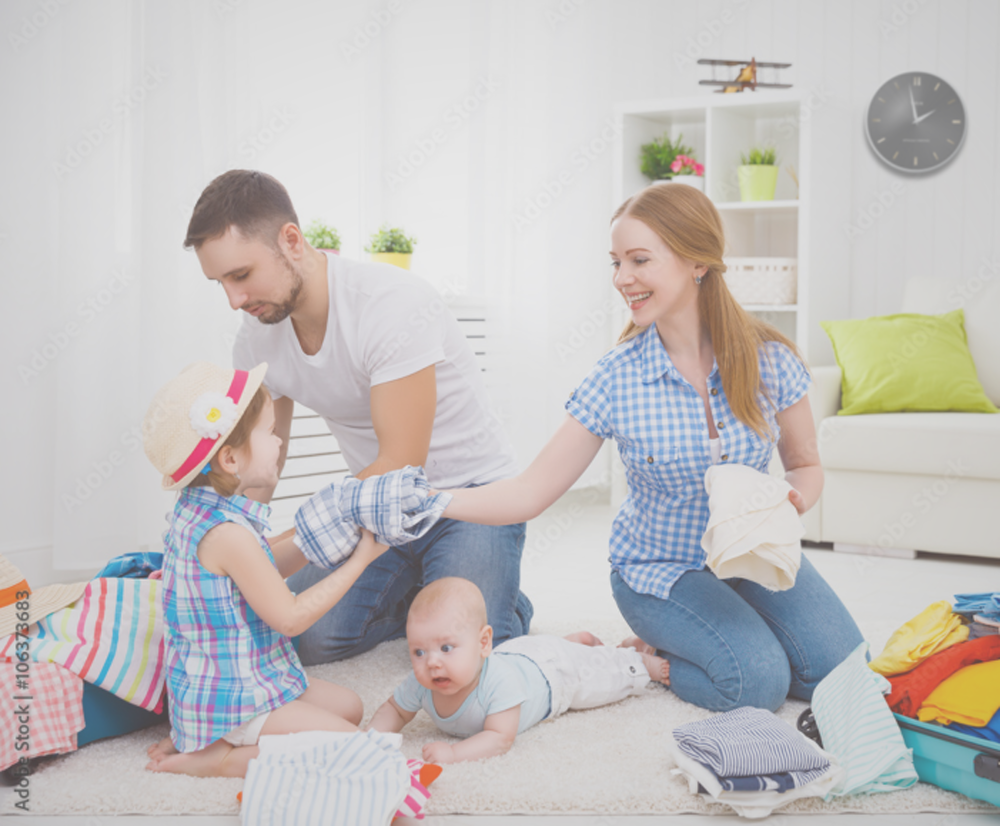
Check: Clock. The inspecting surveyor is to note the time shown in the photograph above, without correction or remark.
1:58
